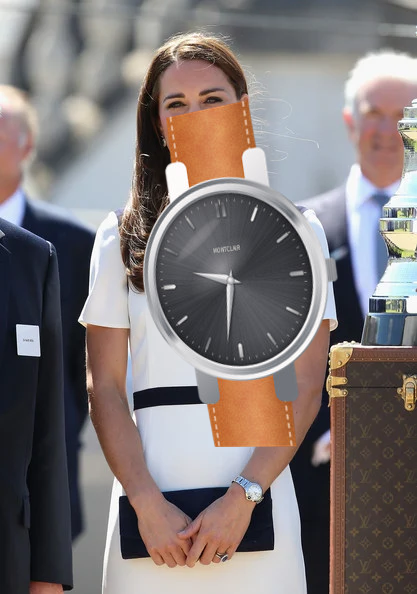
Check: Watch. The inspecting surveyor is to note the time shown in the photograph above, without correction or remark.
9:32
